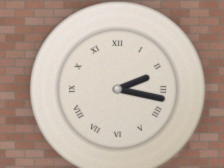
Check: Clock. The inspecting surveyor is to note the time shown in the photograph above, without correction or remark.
2:17
